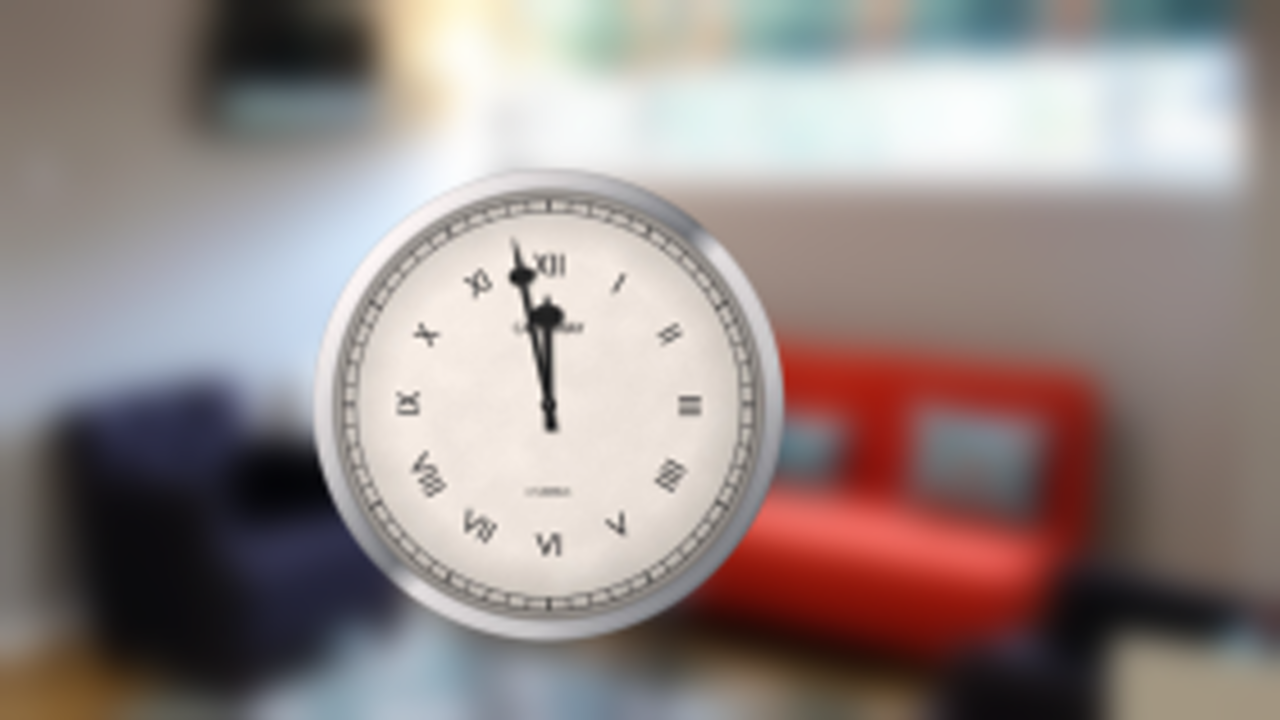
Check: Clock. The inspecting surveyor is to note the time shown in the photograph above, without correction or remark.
11:58
